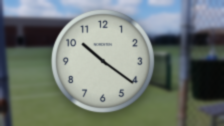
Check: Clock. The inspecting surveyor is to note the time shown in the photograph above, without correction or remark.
10:21
